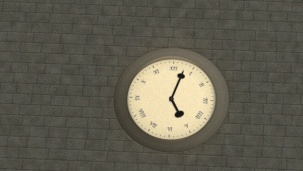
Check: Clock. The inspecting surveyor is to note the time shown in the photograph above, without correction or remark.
5:03
